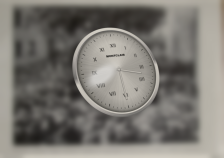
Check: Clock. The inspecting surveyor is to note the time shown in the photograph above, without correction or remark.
3:30
